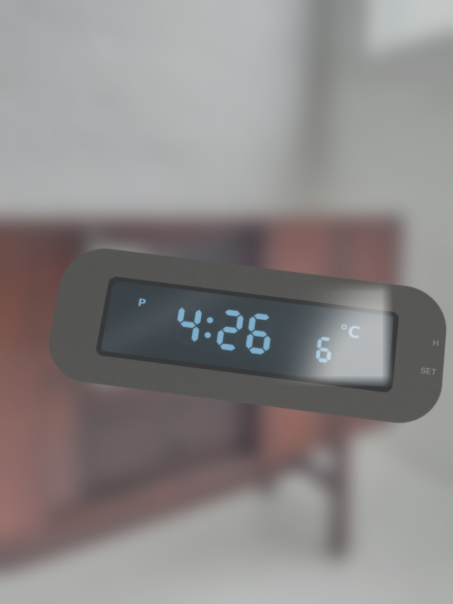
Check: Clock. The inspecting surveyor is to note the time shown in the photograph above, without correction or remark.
4:26
